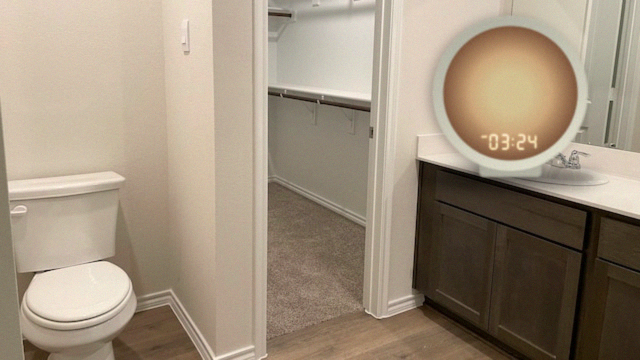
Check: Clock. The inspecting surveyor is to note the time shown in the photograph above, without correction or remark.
3:24
